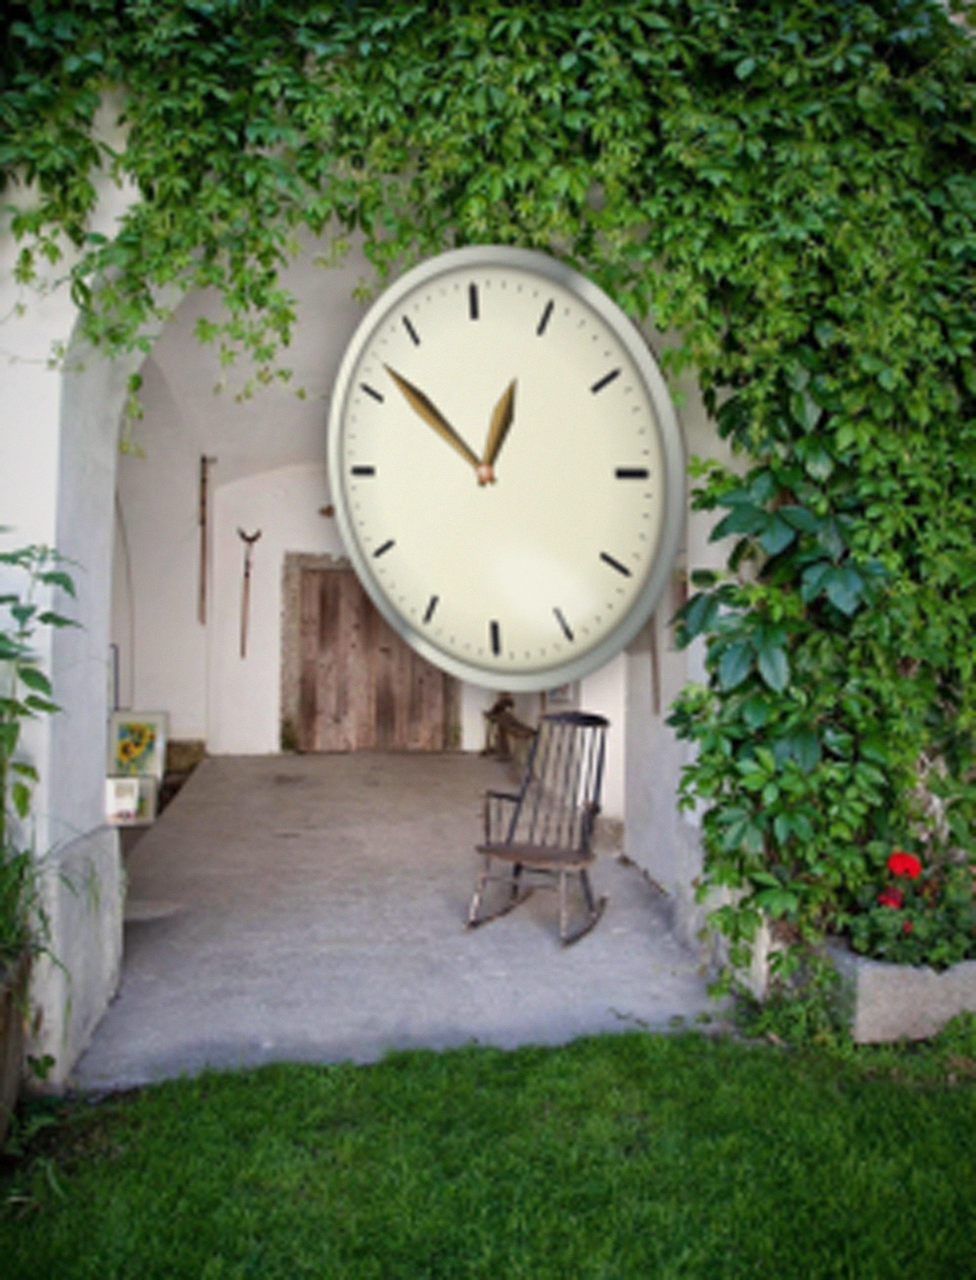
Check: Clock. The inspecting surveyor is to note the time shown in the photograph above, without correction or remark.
12:52
